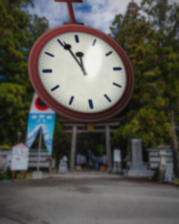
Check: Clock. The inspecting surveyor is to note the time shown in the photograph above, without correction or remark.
11:56
